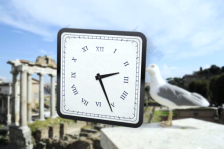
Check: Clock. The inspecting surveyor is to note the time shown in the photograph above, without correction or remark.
2:26
